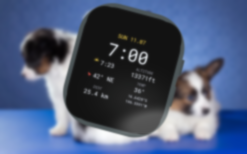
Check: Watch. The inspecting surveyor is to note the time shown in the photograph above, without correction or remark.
7:00
